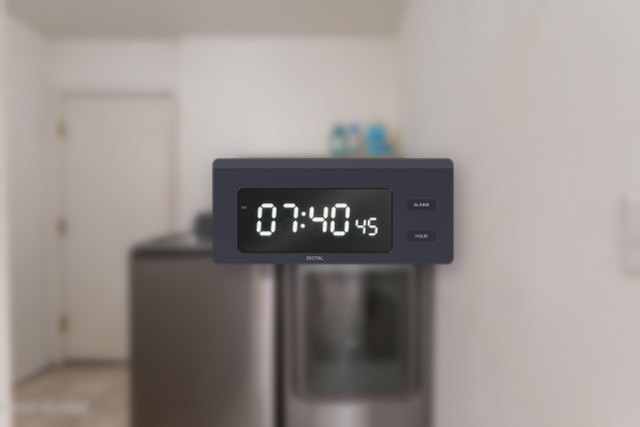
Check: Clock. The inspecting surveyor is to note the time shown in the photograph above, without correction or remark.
7:40:45
